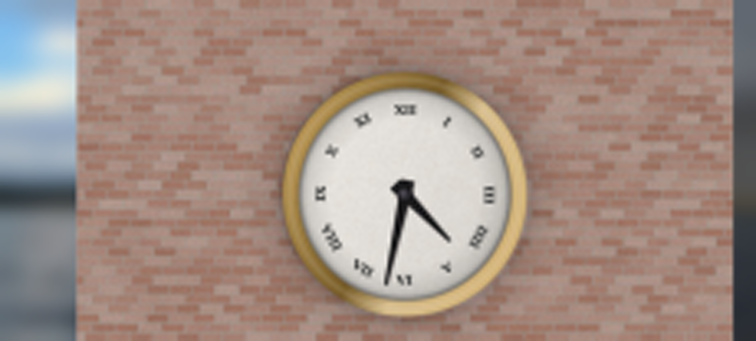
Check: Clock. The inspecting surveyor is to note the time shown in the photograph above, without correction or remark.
4:32
